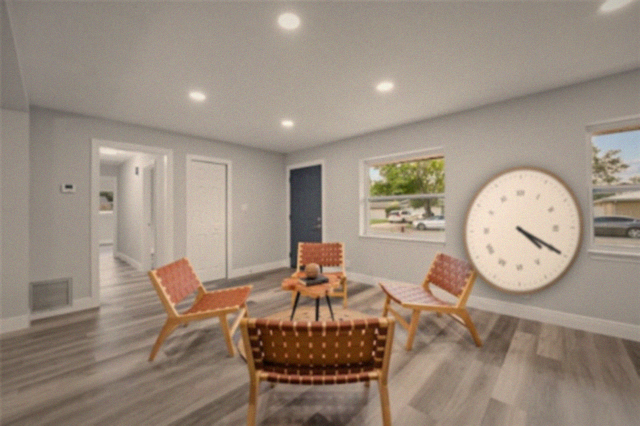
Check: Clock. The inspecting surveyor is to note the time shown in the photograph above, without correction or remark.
4:20
